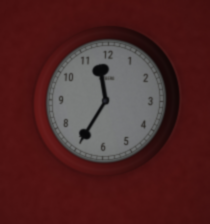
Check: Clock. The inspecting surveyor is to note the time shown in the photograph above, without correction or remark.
11:35
